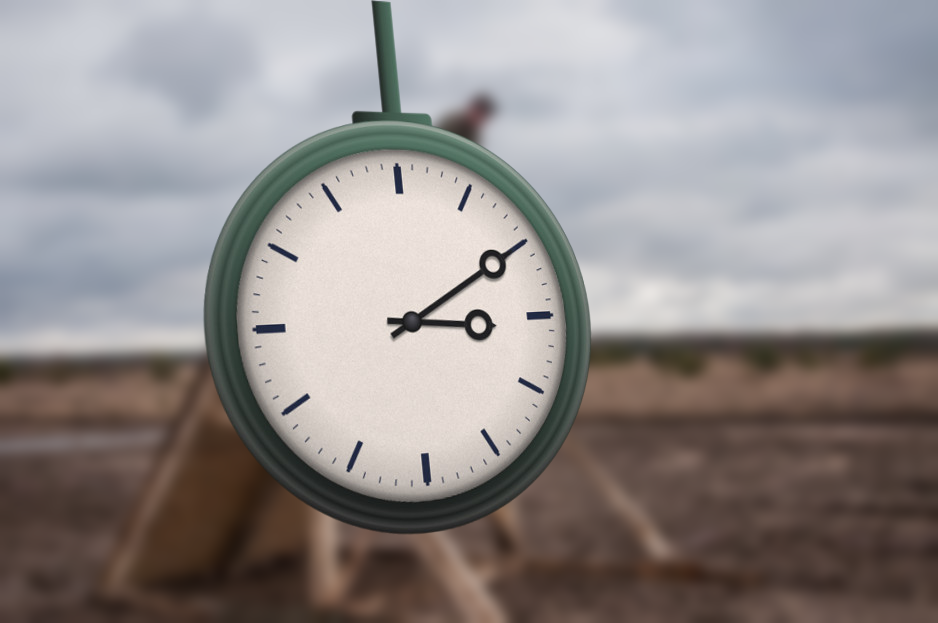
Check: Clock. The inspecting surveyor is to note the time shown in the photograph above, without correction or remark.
3:10
